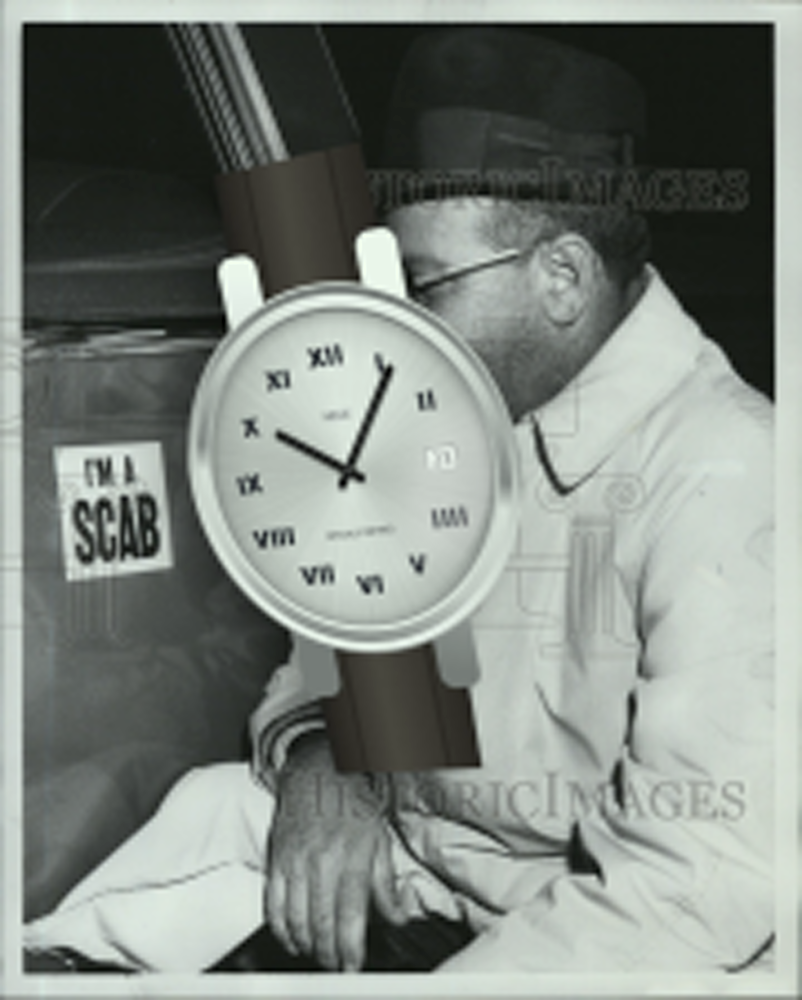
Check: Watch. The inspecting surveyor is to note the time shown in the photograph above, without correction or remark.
10:06
